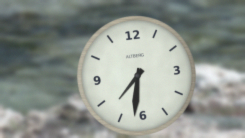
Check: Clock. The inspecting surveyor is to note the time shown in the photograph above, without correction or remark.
7:32
